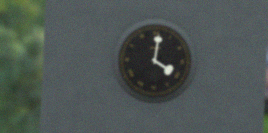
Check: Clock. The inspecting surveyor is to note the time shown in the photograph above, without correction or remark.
4:01
